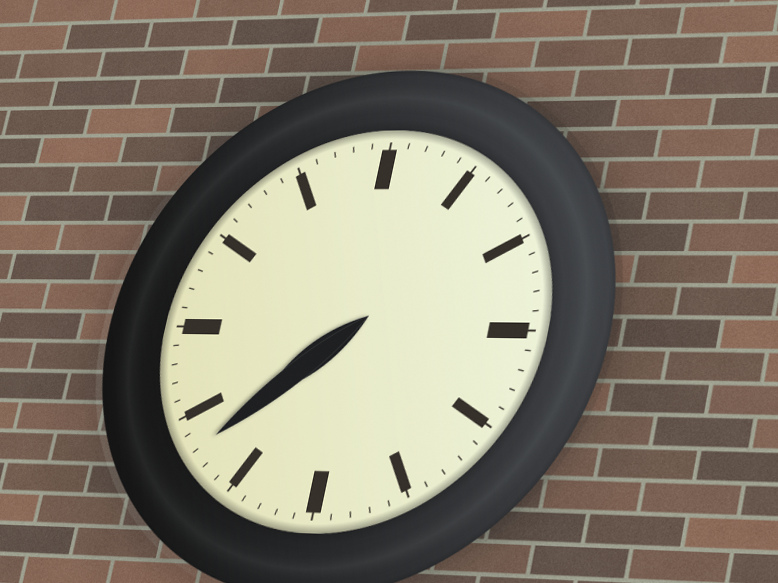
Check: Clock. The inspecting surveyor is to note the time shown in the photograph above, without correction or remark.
7:38
